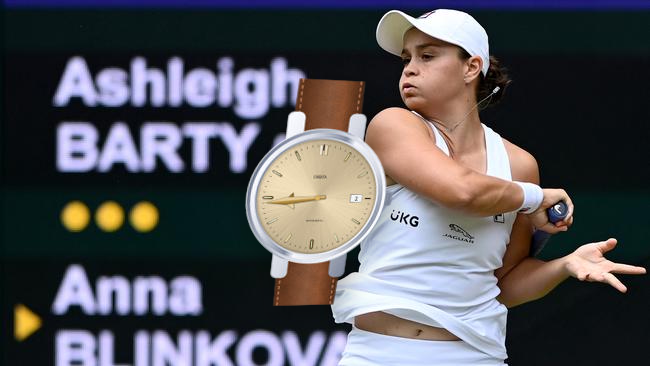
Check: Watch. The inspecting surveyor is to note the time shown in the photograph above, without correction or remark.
8:44
